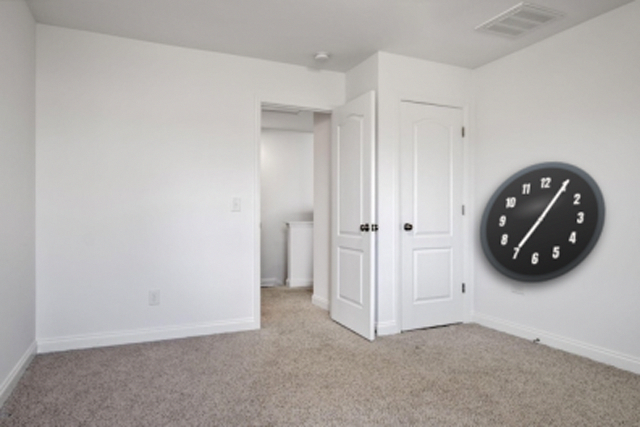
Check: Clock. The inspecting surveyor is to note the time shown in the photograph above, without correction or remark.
7:05
